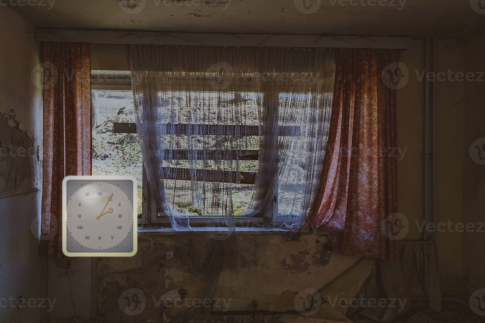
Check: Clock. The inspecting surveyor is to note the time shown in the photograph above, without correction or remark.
2:05
